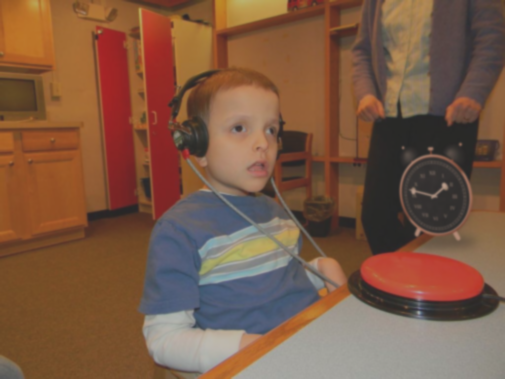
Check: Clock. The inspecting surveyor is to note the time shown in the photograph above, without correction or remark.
1:47
